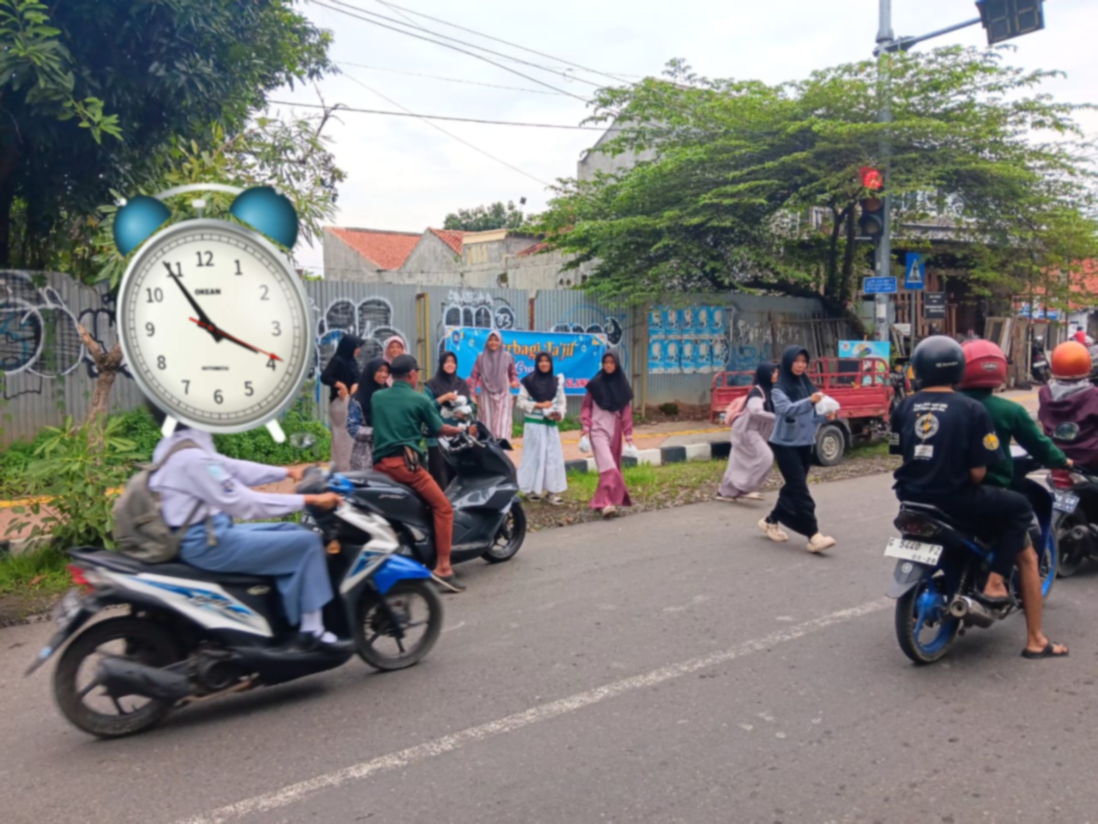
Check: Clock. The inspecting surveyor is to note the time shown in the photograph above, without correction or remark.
3:54:19
